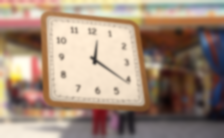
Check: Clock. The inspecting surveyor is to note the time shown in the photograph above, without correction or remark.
12:21
